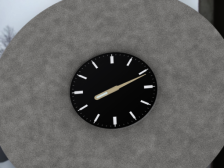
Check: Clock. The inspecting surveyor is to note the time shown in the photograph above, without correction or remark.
8:11
